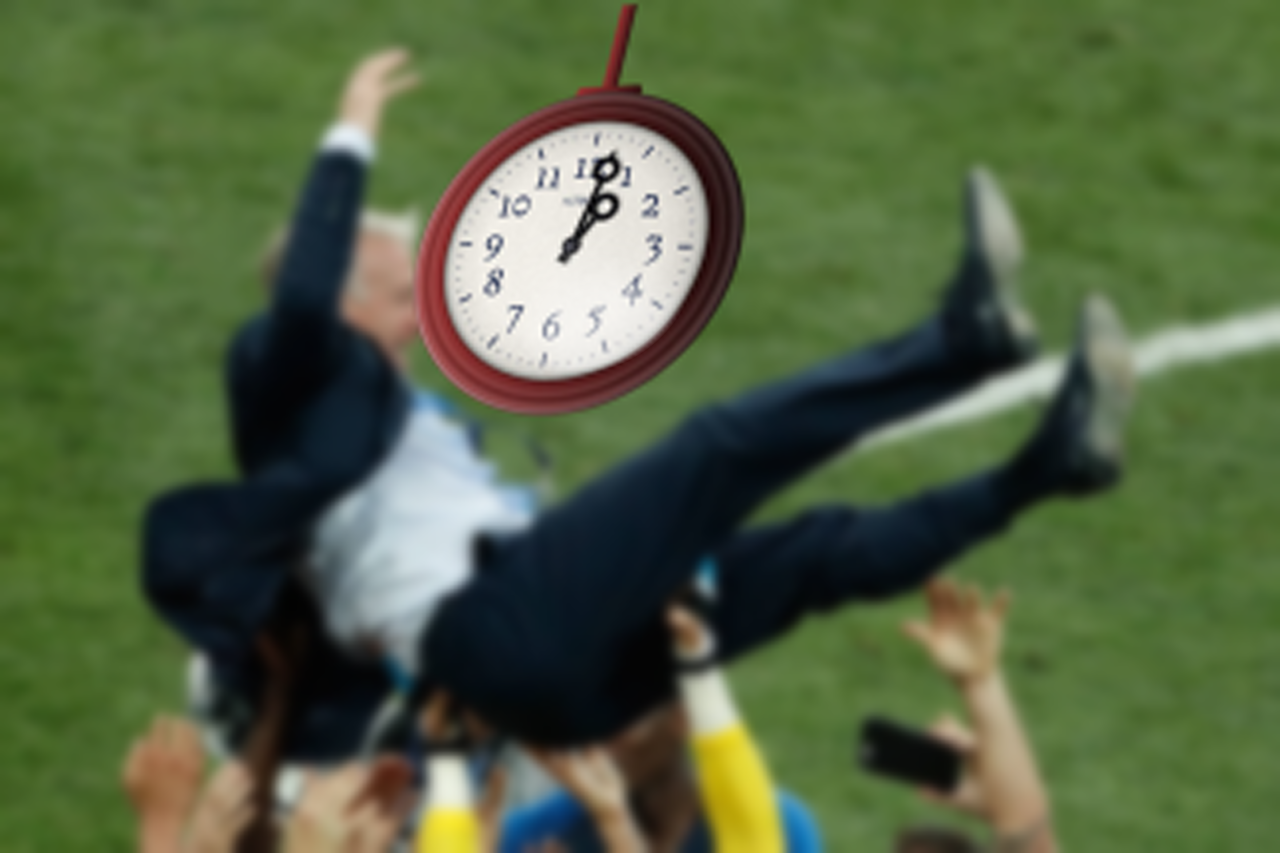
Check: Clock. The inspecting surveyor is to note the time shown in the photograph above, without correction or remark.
1:02
